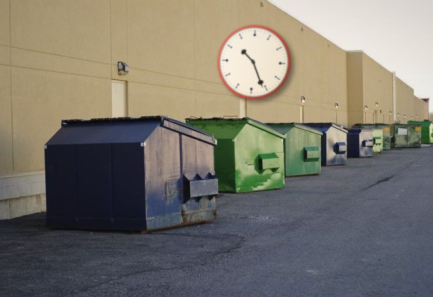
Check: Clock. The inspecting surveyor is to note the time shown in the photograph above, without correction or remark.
10:26
